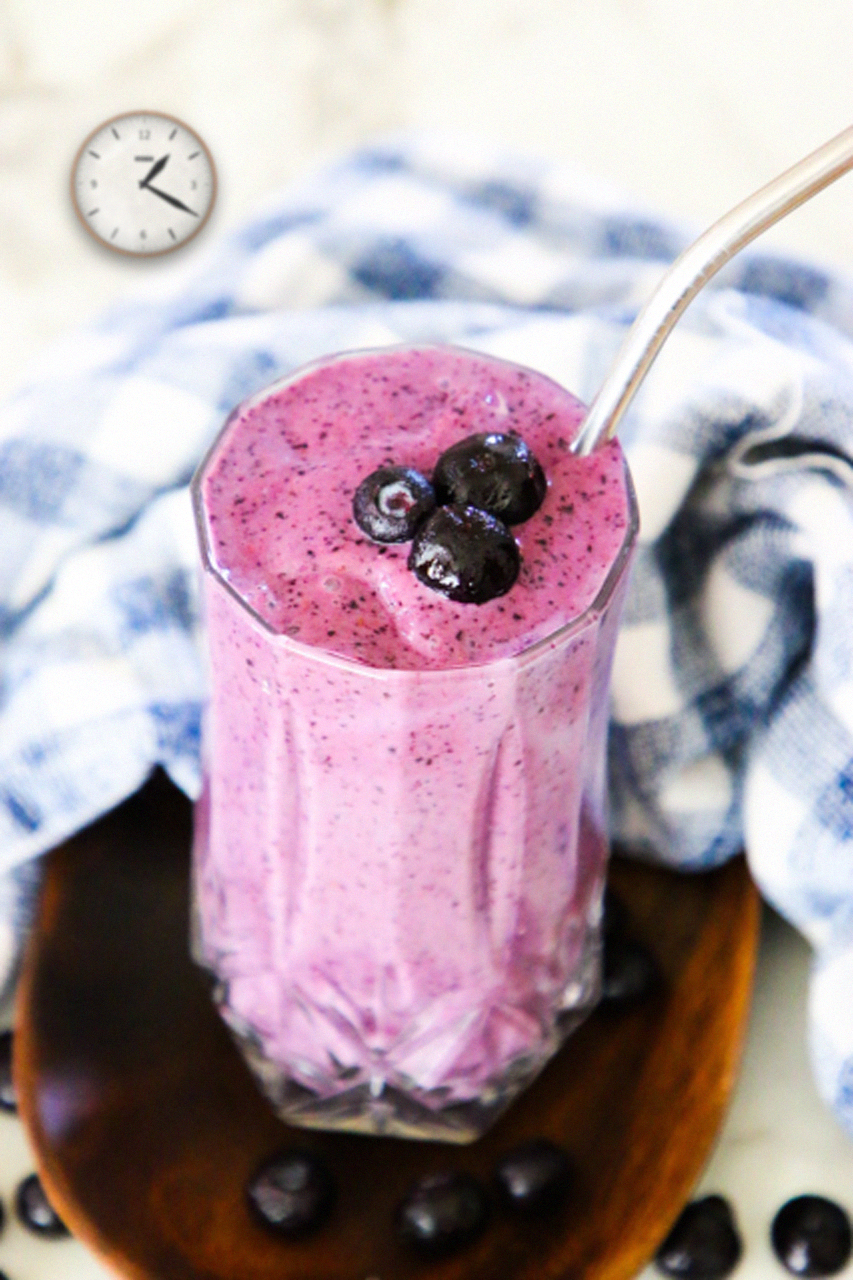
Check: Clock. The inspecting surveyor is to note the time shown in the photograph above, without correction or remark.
1:20
